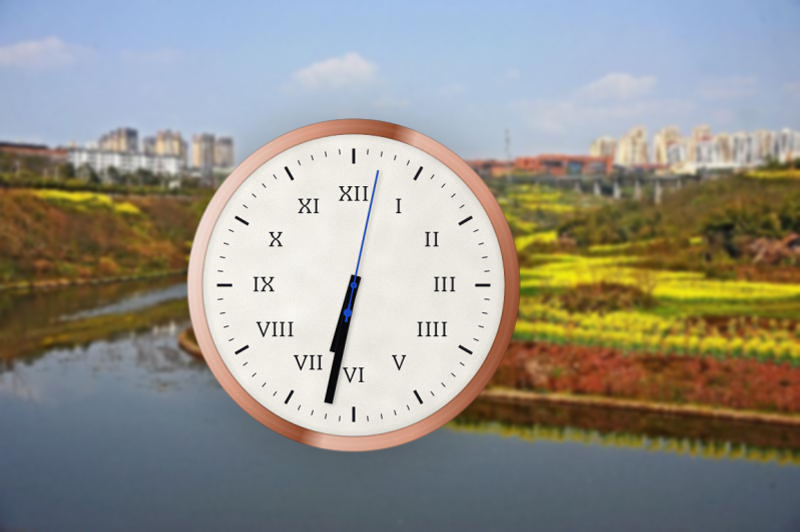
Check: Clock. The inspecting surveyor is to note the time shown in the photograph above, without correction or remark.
6:32:02
